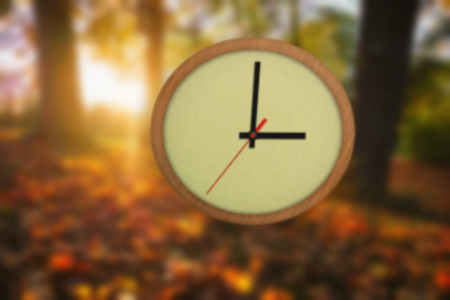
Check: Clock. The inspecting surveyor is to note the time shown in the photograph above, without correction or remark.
3:00:36
